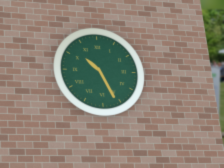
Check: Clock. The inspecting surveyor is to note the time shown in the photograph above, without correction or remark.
10:26
